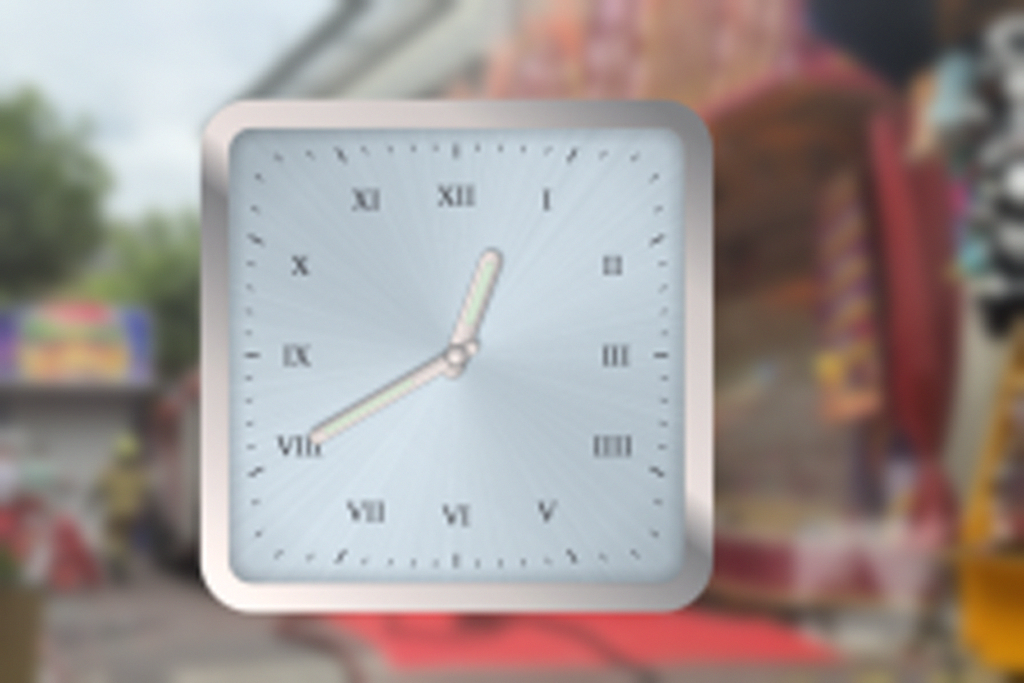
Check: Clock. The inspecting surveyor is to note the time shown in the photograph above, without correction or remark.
12:40
